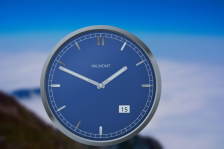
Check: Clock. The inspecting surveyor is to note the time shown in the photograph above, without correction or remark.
1:49
